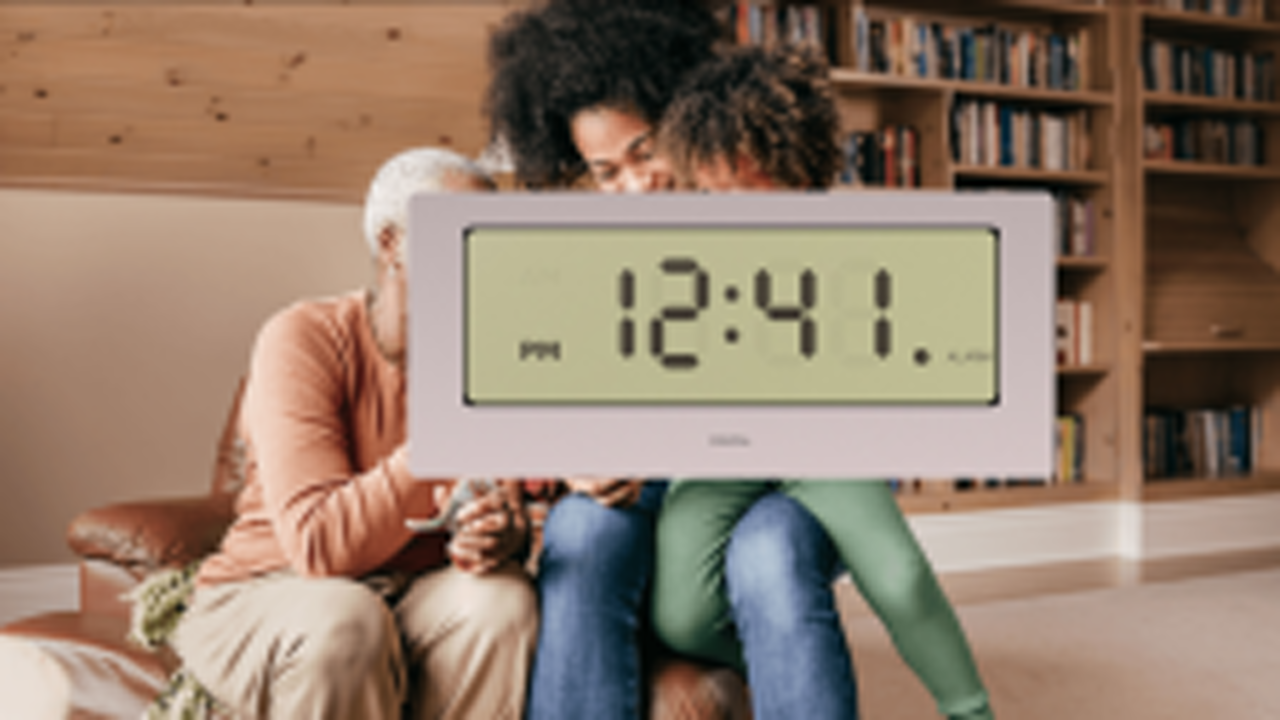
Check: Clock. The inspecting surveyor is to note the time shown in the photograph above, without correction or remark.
12:41
